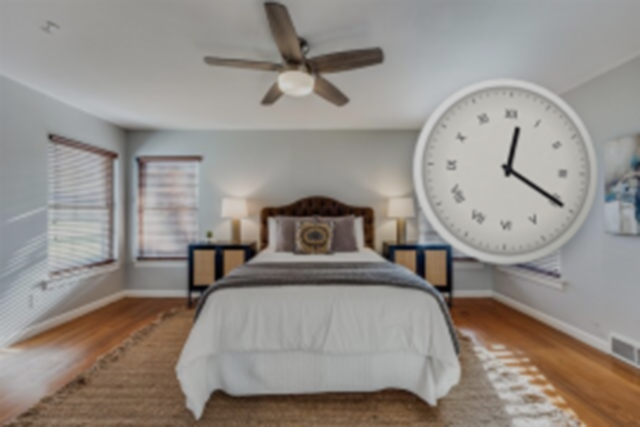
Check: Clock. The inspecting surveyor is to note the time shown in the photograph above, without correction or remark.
12:20
